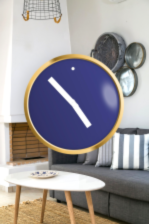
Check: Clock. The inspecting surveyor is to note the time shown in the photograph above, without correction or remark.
4:53
